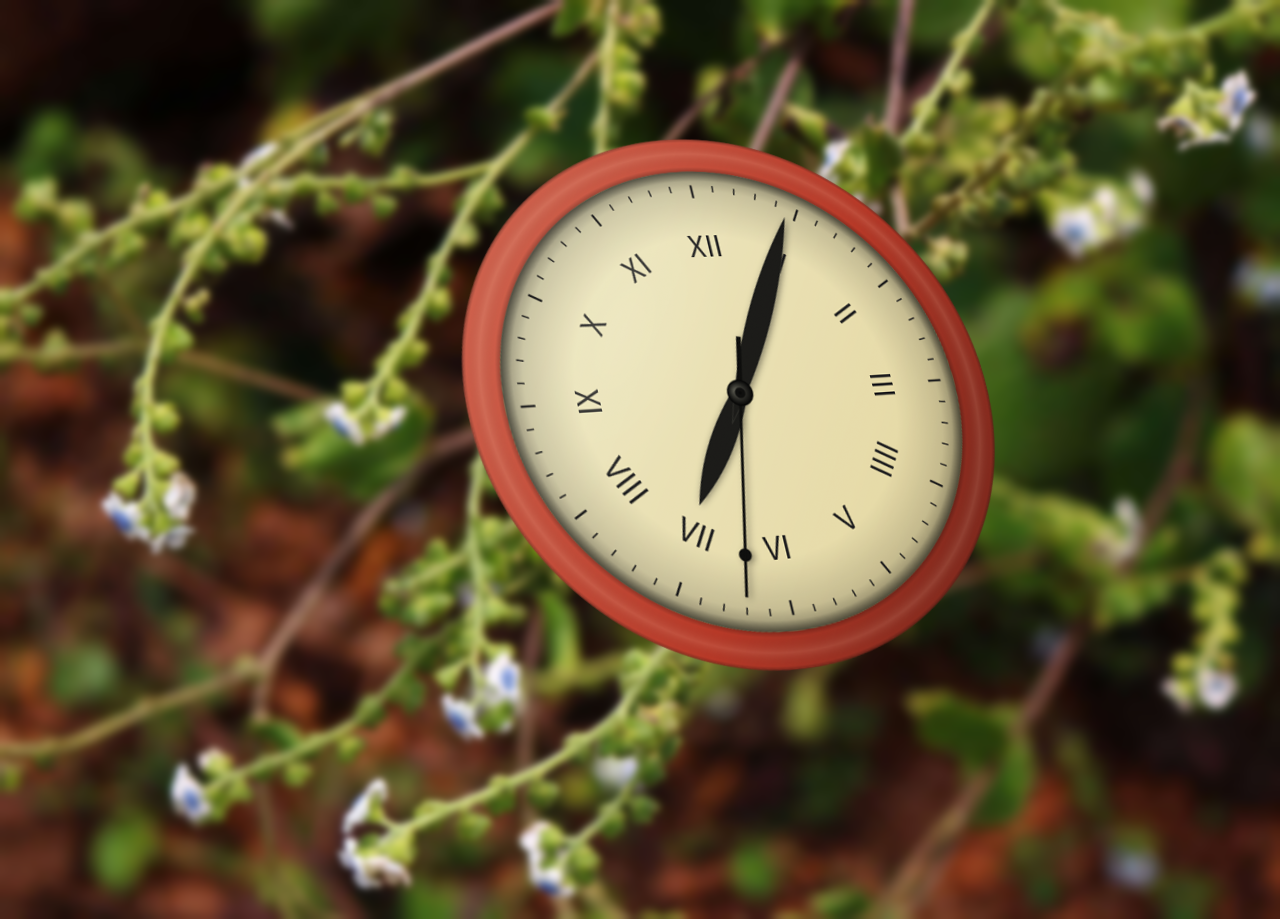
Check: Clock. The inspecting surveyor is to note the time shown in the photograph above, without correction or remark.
7:04:32
